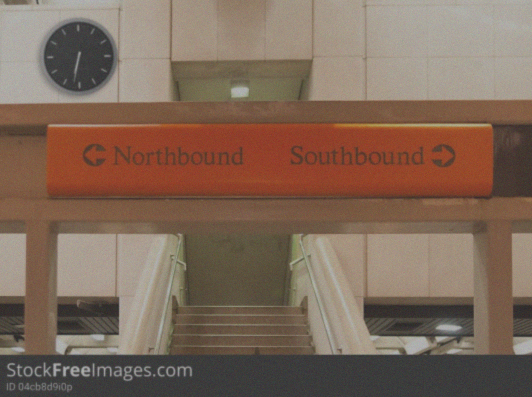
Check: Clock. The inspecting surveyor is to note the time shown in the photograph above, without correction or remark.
6:32
